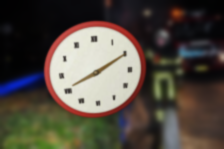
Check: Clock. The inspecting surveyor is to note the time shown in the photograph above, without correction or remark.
8:10
